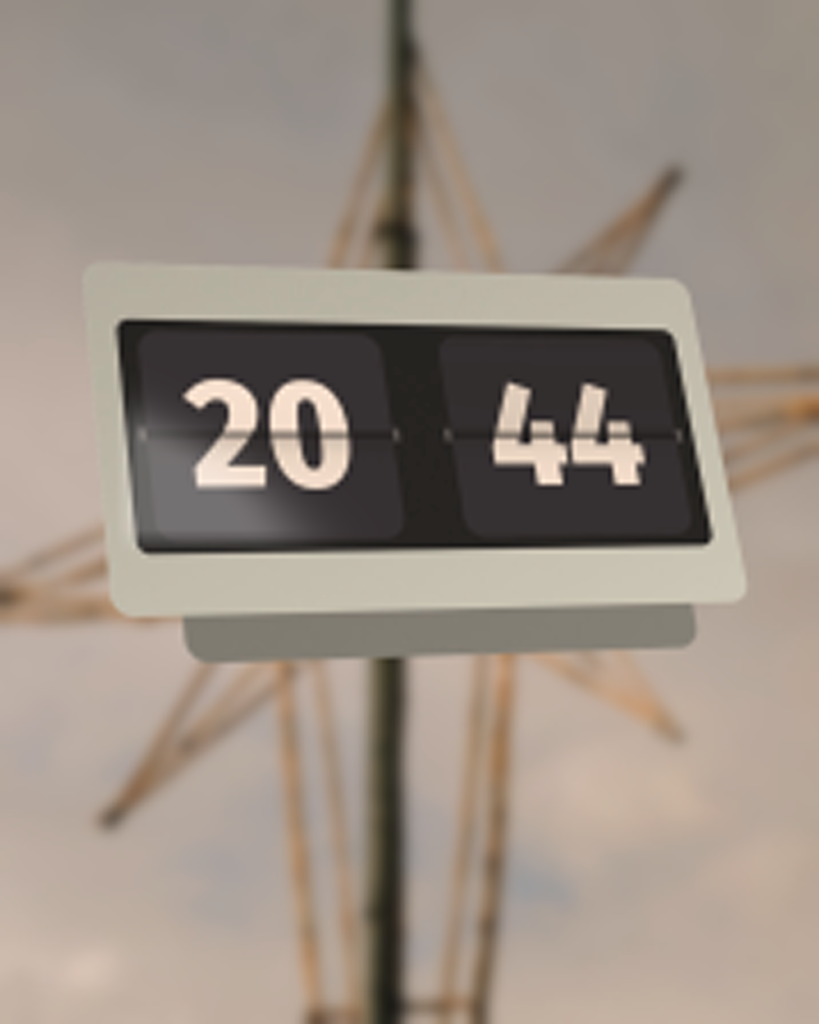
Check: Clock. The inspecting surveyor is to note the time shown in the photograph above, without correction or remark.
20:44
